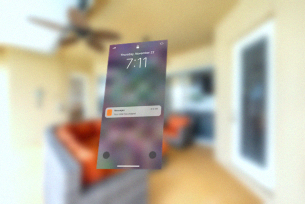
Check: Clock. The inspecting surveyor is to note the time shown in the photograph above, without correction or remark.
7:11
